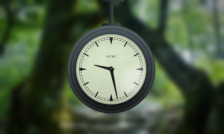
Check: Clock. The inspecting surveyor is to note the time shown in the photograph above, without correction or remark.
9:28
